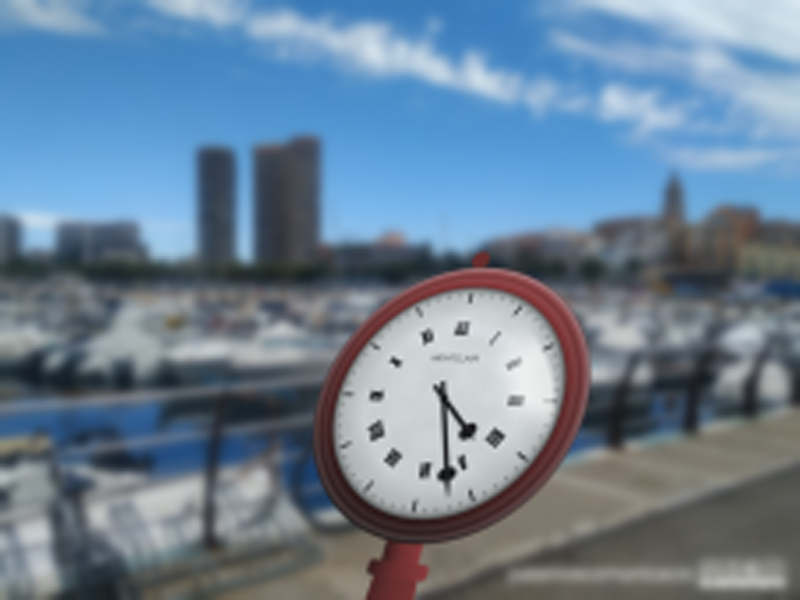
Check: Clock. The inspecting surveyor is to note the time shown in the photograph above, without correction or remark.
4:27
